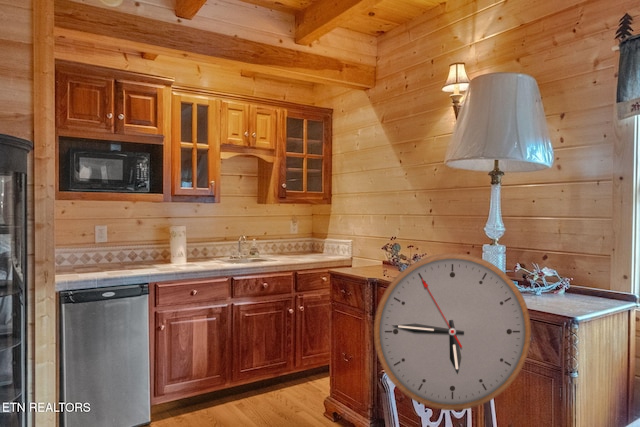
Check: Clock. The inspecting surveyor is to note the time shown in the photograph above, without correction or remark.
5:45:55
